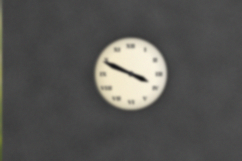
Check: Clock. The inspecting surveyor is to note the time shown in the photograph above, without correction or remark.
3:49
